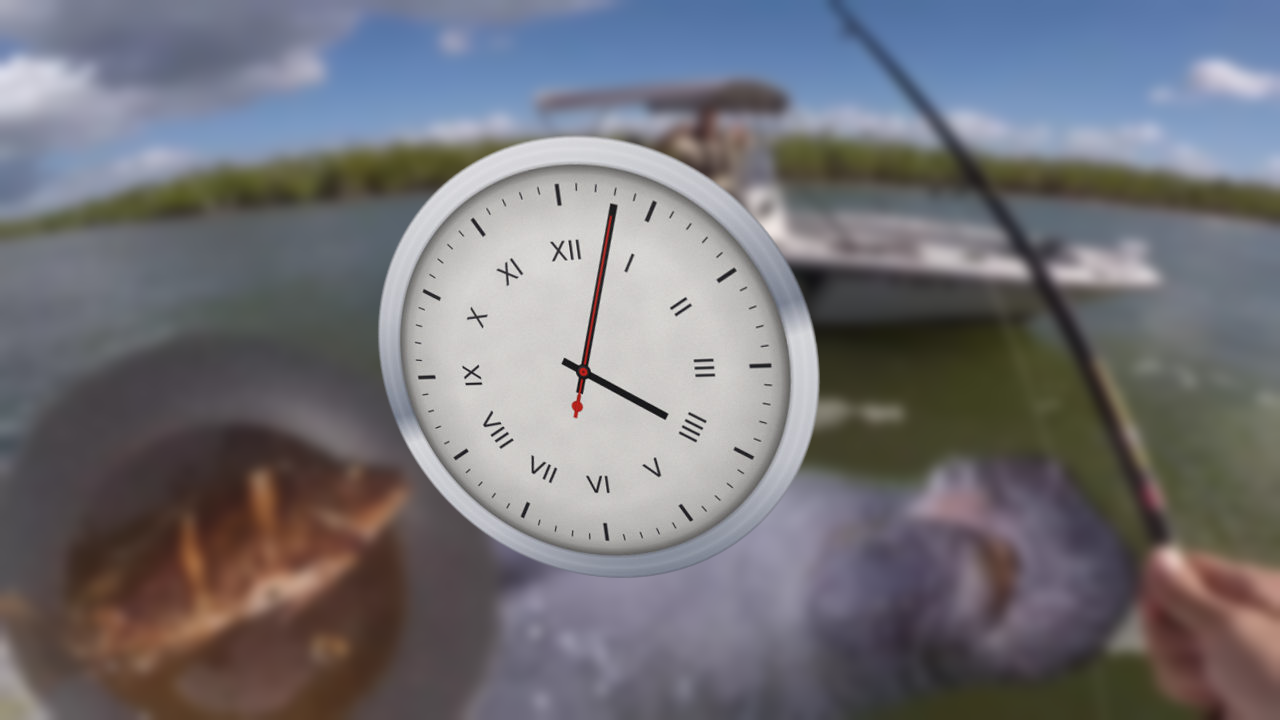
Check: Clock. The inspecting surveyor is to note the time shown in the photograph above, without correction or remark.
4:03:03
